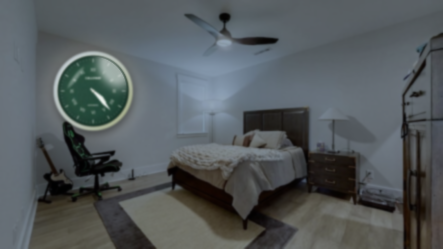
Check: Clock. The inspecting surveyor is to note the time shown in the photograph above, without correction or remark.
4:23
